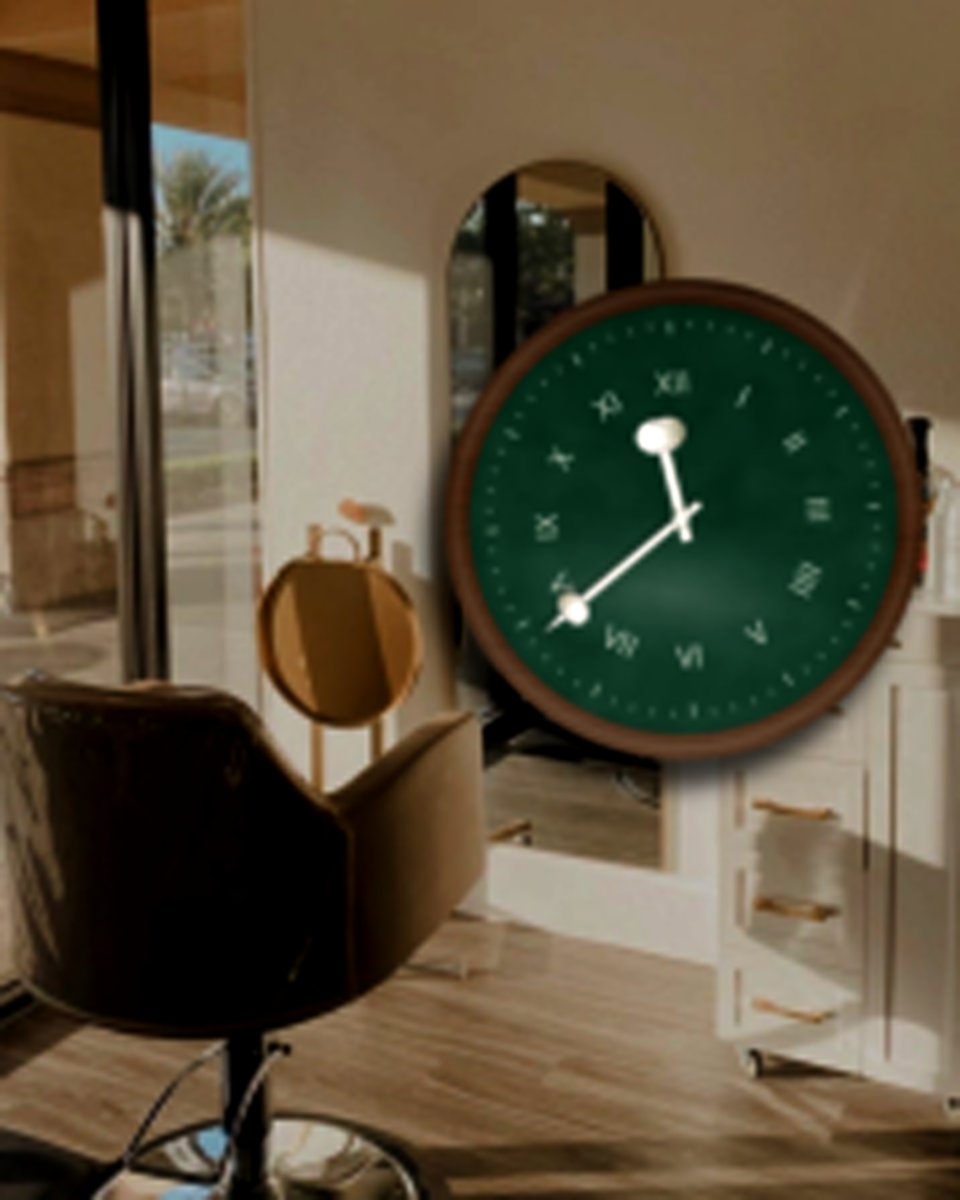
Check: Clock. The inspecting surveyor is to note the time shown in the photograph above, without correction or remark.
11:39
